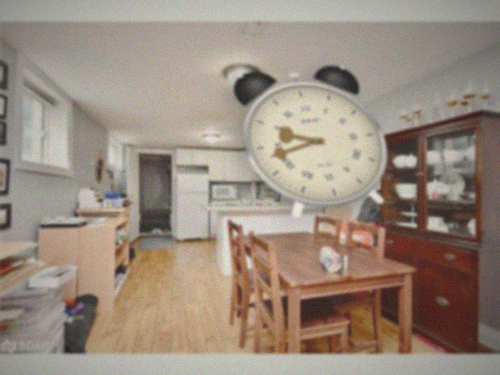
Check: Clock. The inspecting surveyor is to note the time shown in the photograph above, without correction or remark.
9:43
